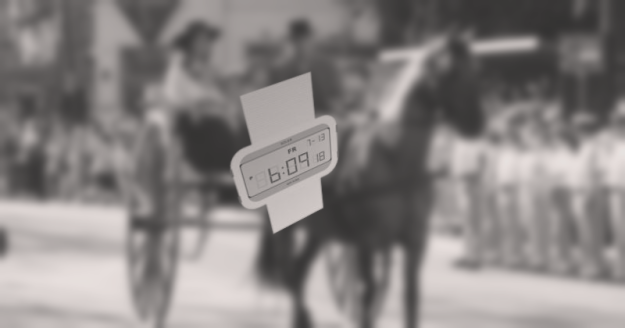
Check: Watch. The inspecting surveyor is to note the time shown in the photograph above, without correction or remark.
6:09:18
